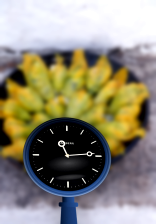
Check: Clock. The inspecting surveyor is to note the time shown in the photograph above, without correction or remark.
11:14
